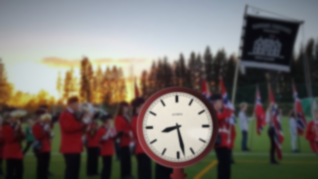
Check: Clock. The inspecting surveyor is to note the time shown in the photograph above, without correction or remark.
8:28
